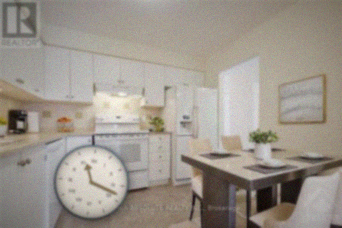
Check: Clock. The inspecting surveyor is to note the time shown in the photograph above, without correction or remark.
11:18
